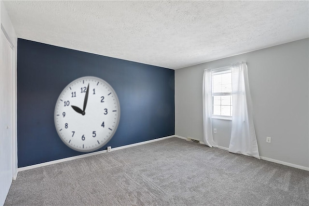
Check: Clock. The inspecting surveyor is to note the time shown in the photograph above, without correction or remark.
10:02
